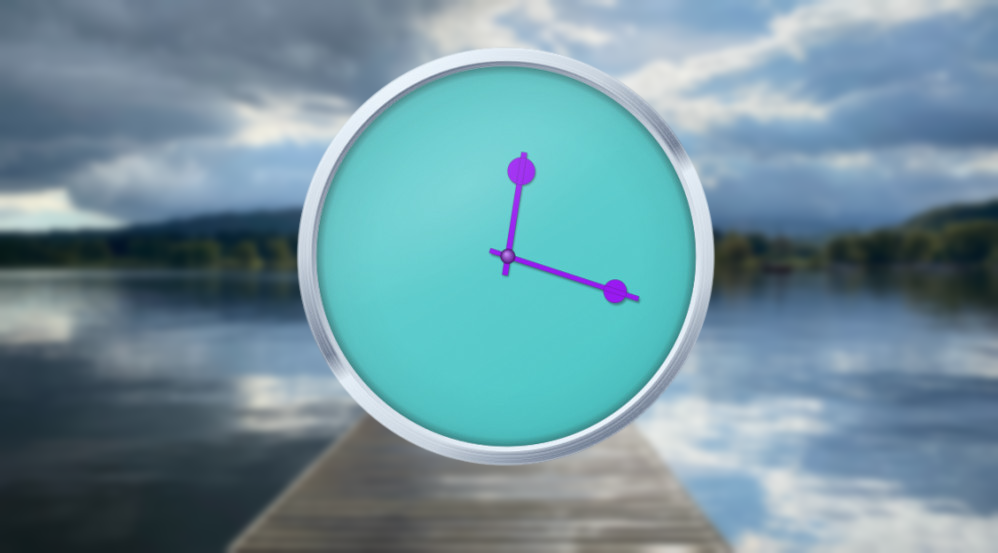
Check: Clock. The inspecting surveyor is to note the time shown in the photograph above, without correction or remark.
12:18
